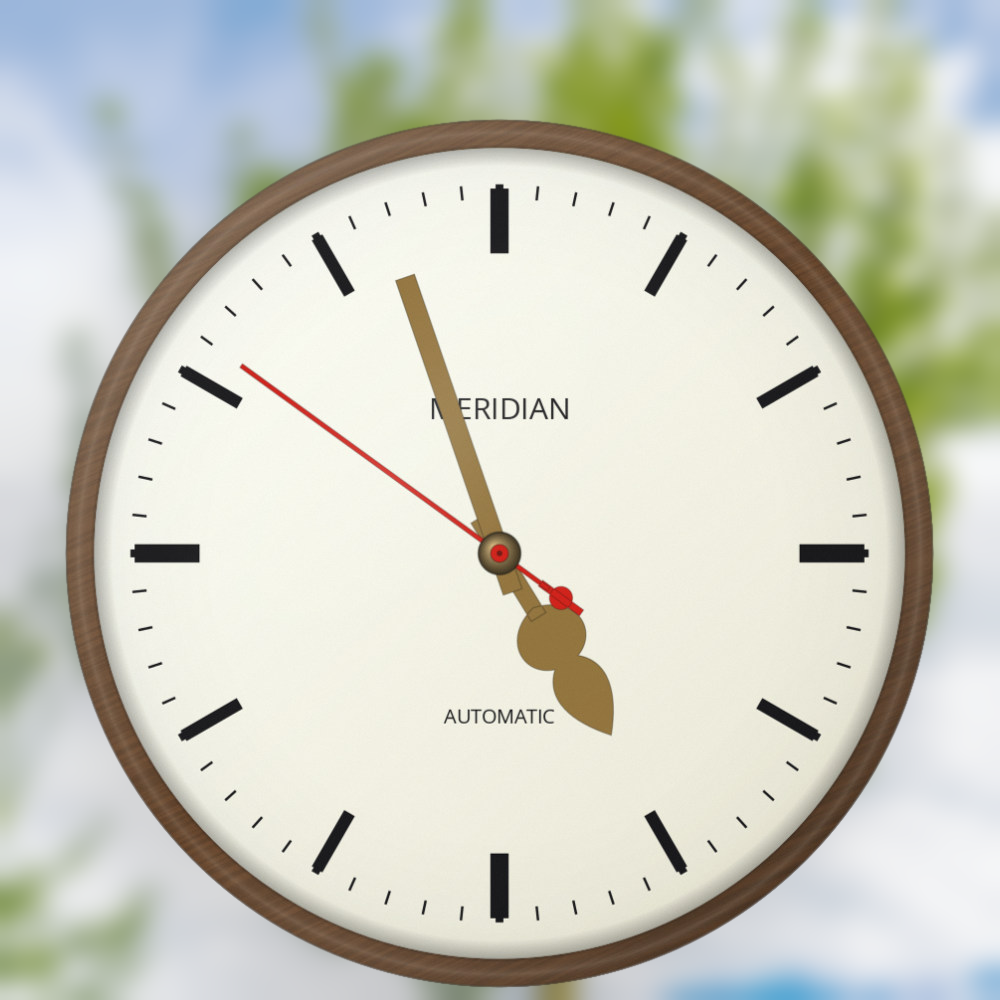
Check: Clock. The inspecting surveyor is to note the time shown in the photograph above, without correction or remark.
4:56:51
